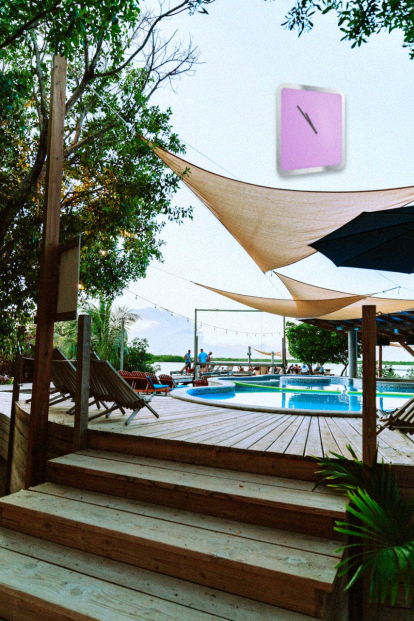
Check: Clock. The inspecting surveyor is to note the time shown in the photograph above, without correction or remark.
10:53
